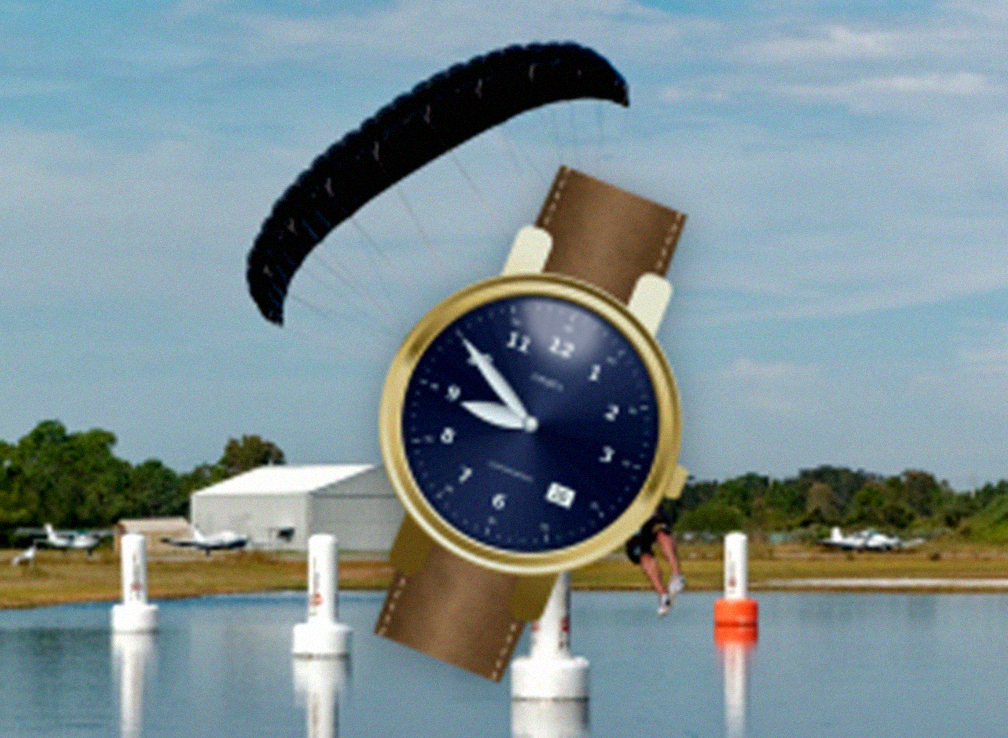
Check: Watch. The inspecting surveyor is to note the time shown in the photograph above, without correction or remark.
8:50
